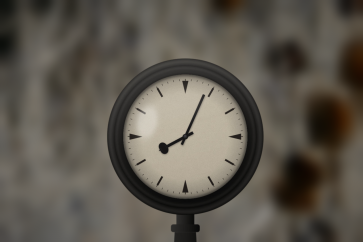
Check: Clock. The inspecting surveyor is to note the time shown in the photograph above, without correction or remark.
8:04
